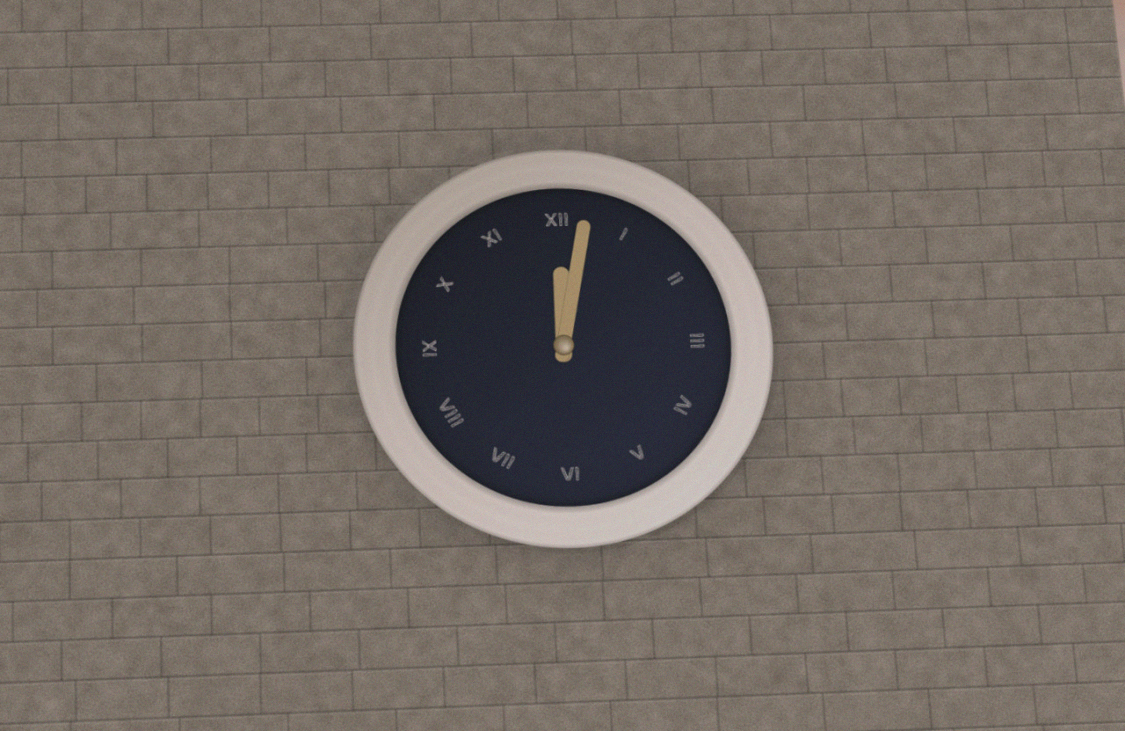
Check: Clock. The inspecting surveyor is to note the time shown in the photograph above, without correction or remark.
12:02
